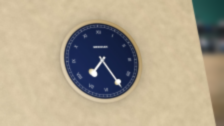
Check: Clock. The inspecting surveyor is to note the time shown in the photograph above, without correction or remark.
7:25
